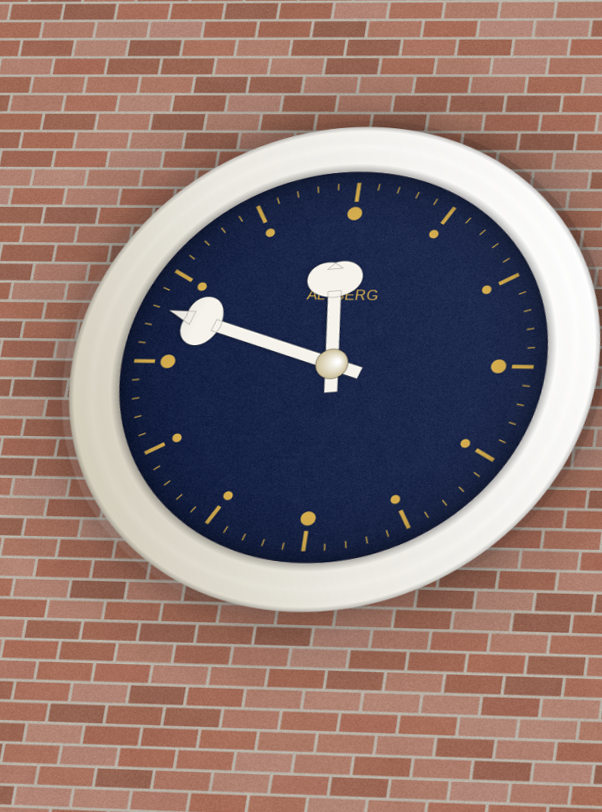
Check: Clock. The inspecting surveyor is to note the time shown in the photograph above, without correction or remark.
11:48
